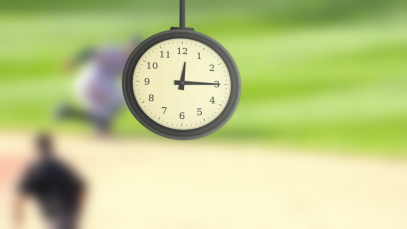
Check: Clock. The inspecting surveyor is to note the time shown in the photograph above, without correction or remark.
12:15
